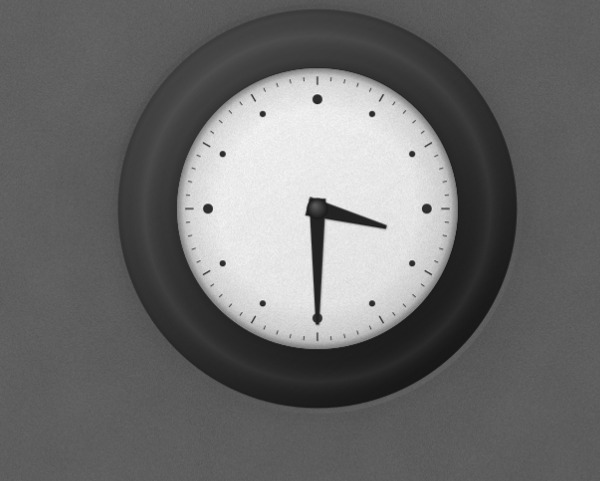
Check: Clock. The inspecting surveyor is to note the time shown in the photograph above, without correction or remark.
3:30
